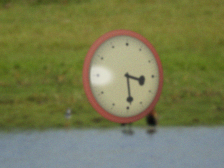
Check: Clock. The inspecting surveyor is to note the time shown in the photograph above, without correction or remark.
3:29
